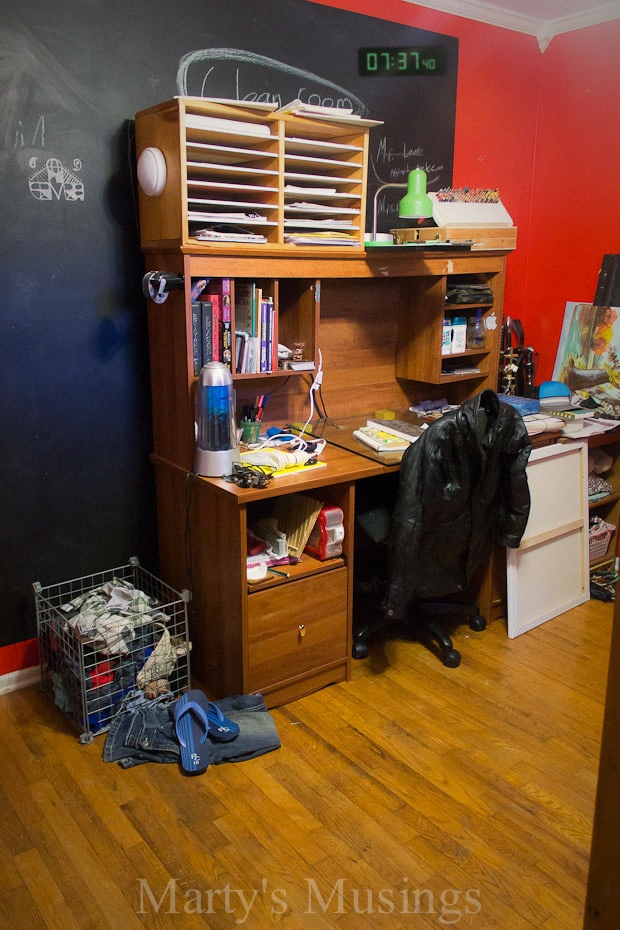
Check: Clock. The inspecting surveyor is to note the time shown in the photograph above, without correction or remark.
7:37
